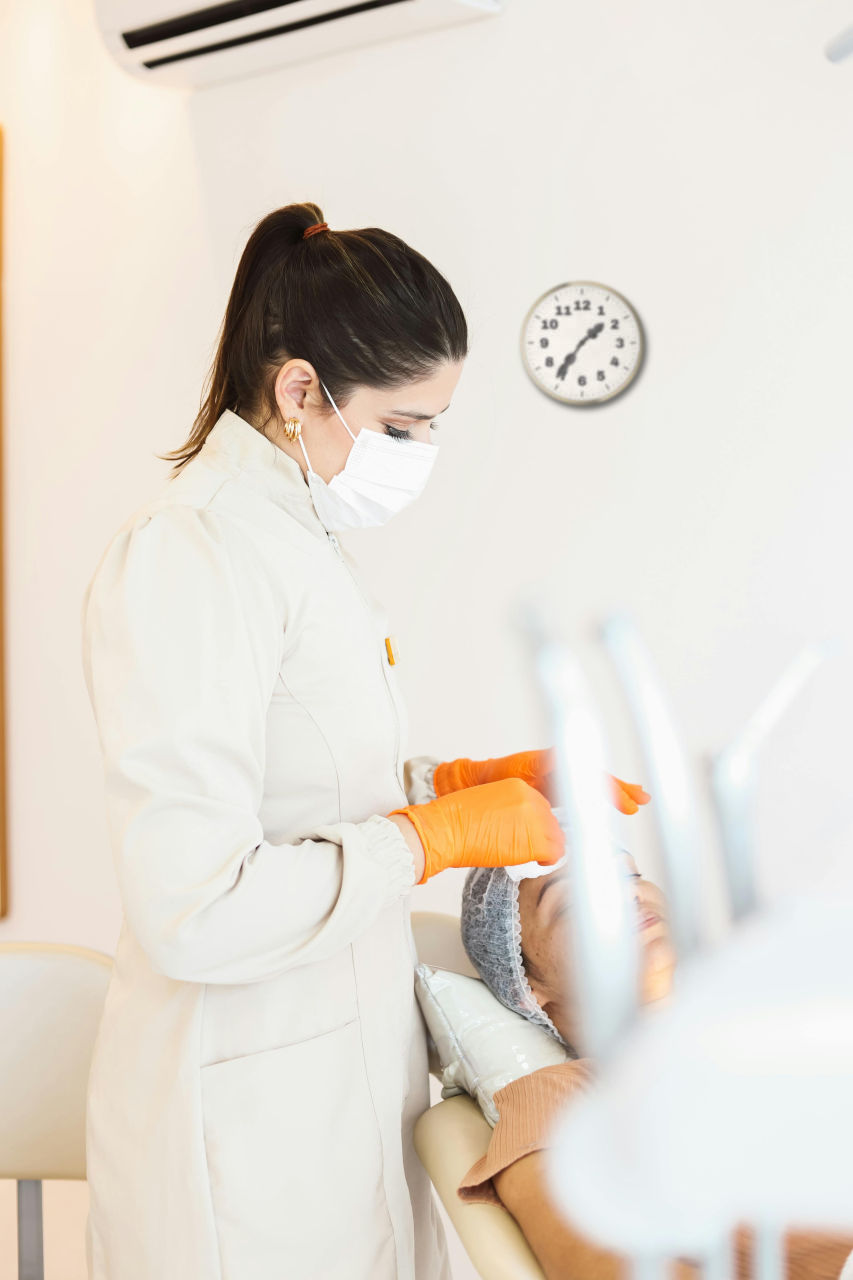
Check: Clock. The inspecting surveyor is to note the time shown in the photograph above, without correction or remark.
1:36
